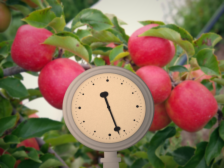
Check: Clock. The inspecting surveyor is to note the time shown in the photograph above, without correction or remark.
11:27
